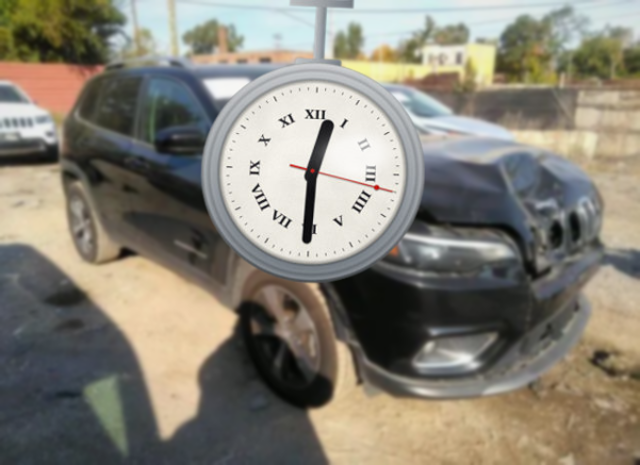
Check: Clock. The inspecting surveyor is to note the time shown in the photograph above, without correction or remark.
12:30:17
